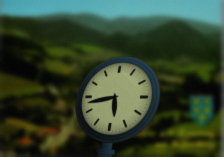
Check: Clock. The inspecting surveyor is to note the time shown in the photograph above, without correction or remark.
5:43
